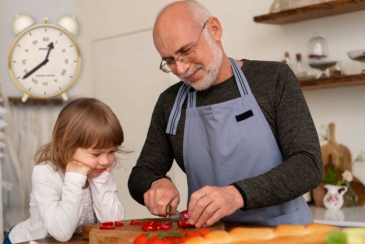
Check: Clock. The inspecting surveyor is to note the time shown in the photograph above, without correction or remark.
12:39
